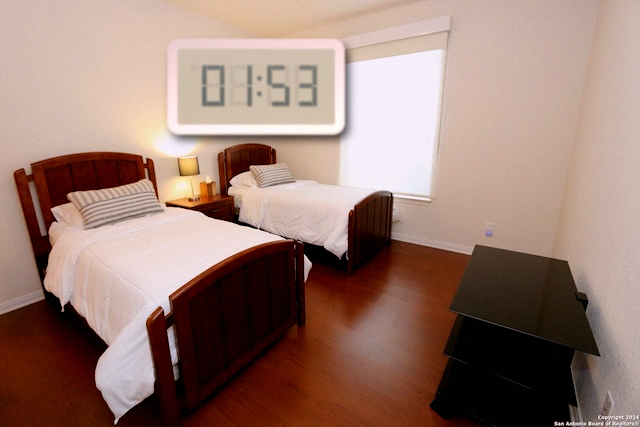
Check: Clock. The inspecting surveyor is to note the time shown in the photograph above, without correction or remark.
1:53
